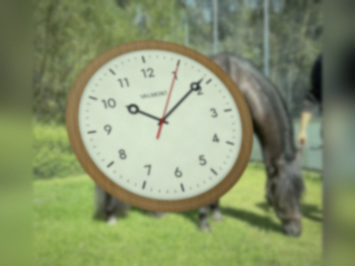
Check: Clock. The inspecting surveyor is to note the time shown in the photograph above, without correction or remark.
10:09:05
